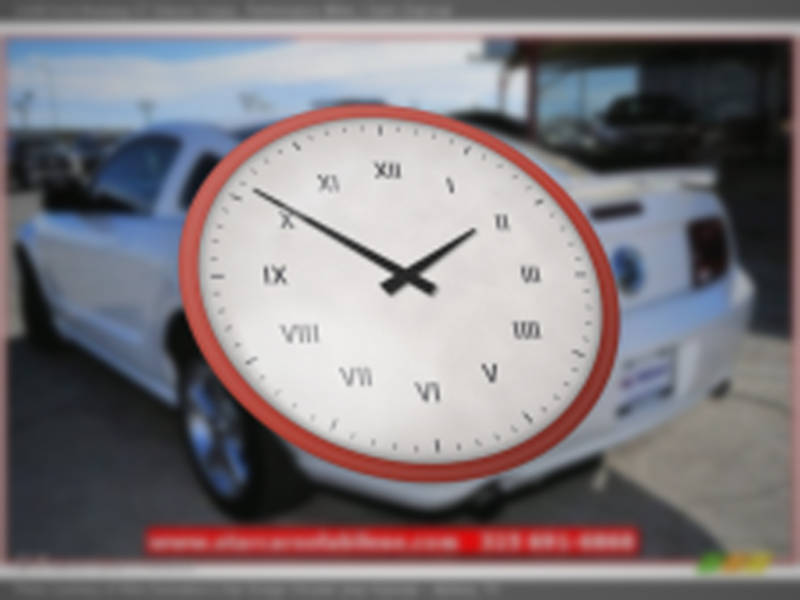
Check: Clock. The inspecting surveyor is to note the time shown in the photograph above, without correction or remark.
1:51
